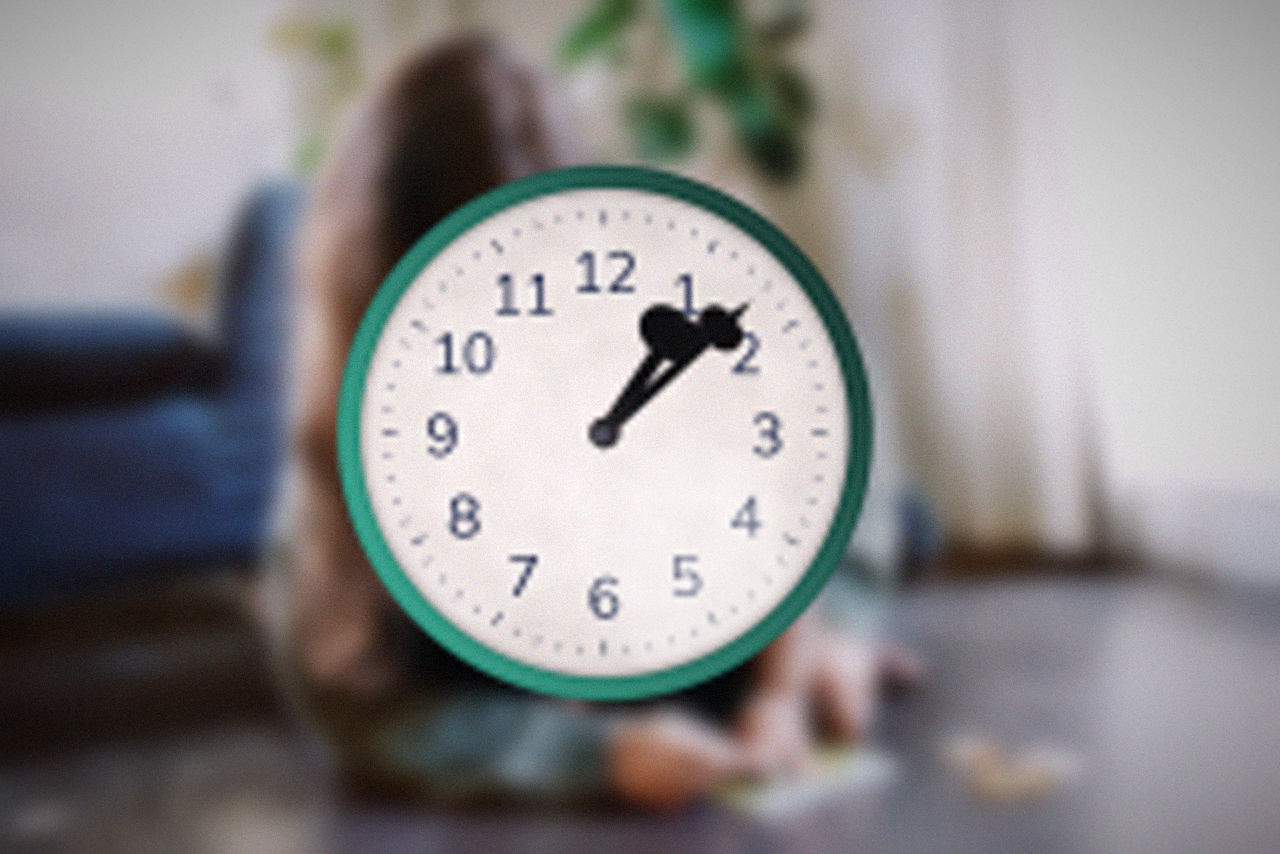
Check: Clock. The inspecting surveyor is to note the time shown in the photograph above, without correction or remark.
1:08
